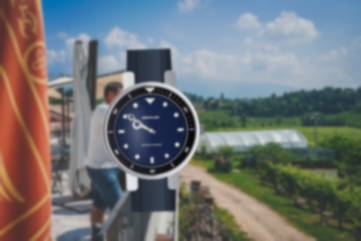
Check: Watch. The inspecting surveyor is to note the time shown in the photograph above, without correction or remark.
9:51
